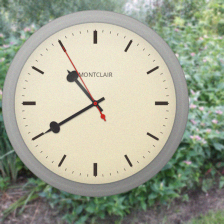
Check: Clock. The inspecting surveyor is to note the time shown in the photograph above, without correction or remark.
10:39:55
